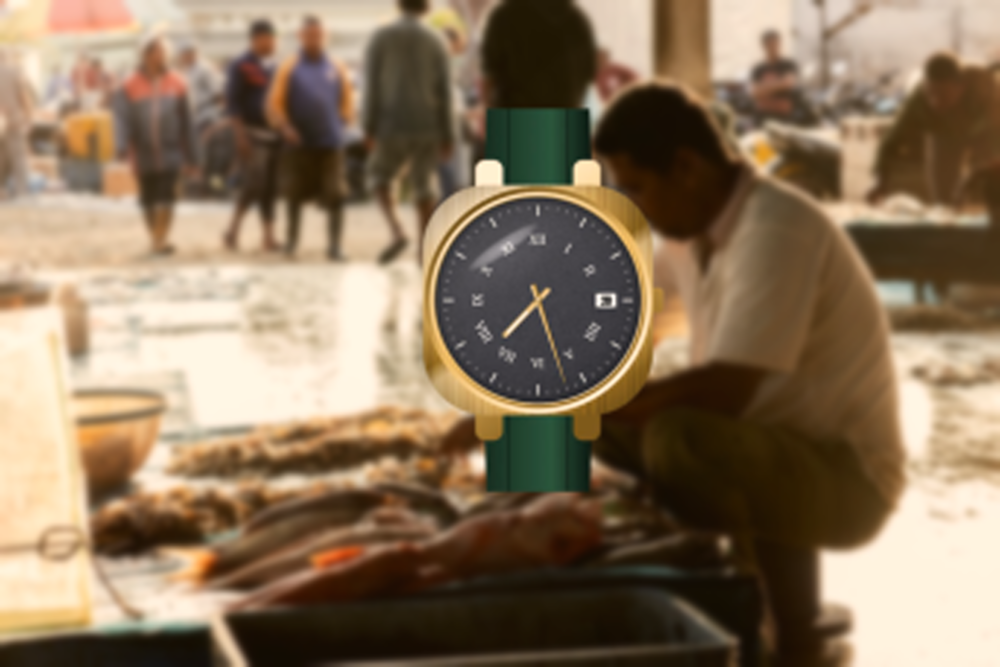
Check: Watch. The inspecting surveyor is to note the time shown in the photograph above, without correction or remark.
7:27
